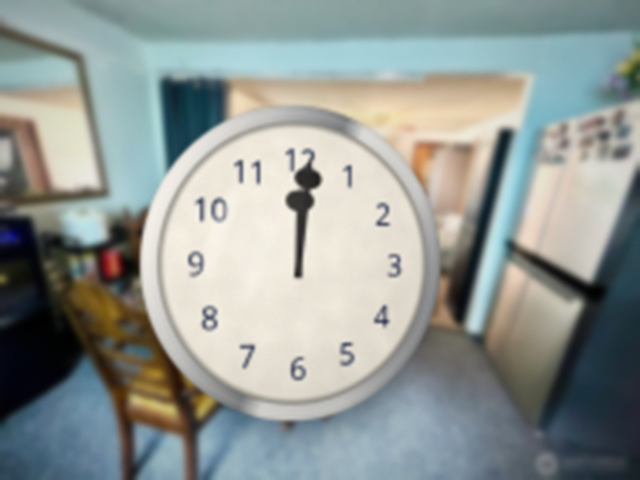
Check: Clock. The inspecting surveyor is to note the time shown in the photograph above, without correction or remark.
12:01
